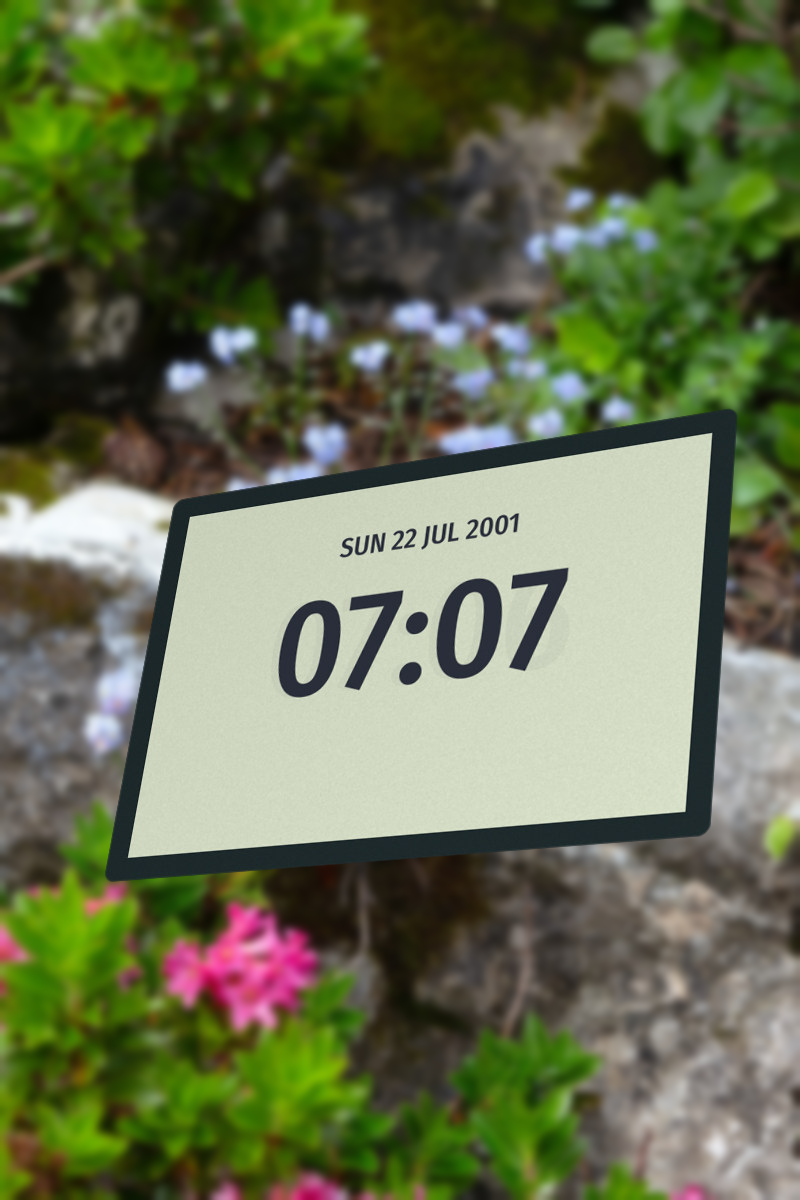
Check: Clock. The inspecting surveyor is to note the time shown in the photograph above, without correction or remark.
7:07
